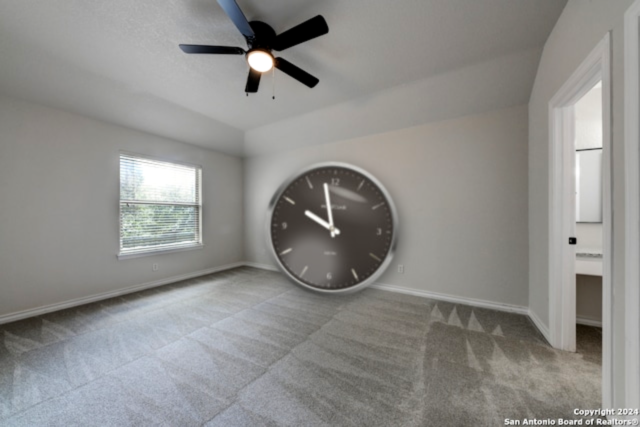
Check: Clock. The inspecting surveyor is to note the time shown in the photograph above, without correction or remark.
9:58
